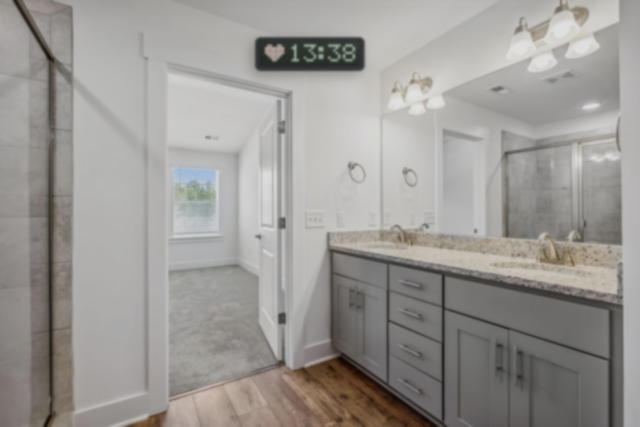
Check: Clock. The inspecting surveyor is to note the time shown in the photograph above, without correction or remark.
13:38
